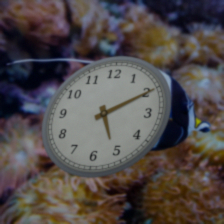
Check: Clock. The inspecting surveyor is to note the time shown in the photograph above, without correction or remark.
5:10
